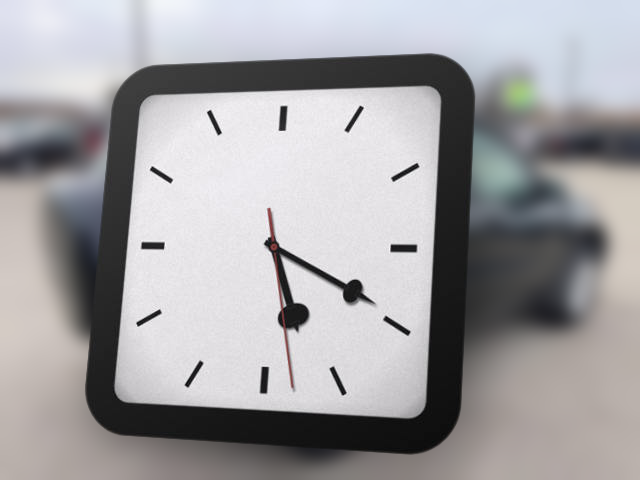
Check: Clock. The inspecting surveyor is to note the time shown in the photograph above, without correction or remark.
5:19:28
